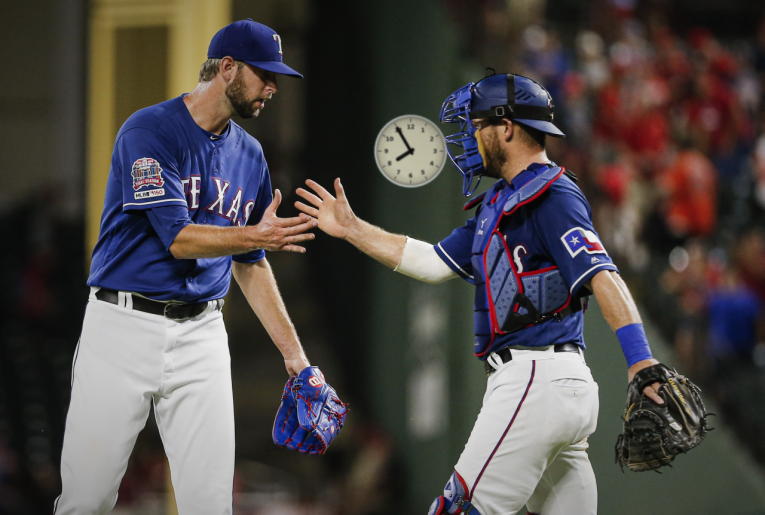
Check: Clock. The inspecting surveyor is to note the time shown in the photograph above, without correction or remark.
7:55
